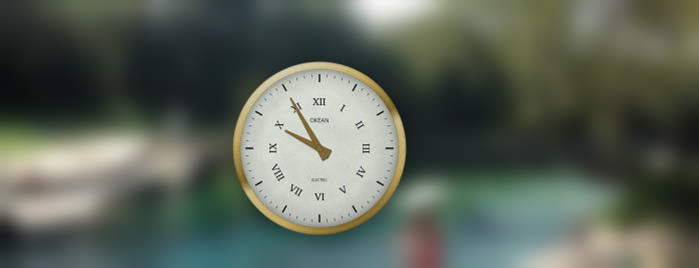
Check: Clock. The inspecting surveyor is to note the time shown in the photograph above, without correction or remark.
9:55
